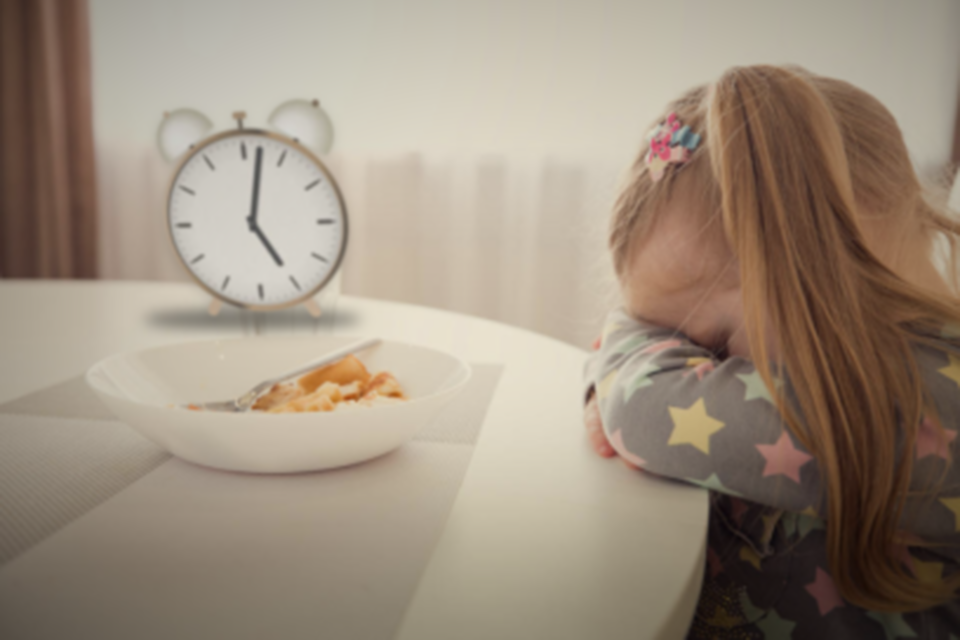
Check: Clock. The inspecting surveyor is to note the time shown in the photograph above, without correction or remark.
5:02
